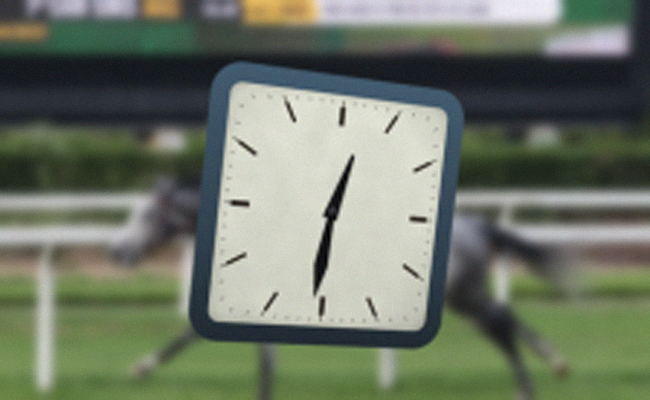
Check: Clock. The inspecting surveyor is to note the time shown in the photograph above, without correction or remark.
12:31
